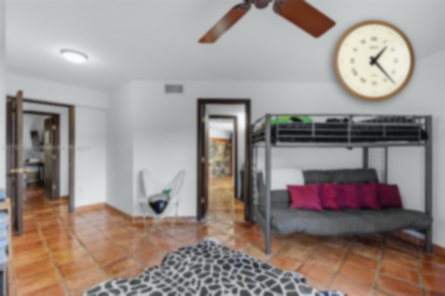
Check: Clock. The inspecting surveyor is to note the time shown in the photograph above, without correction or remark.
1:23
